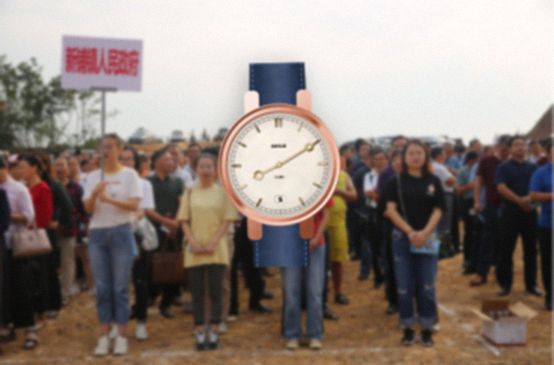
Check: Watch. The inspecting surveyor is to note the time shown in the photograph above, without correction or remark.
8:10
